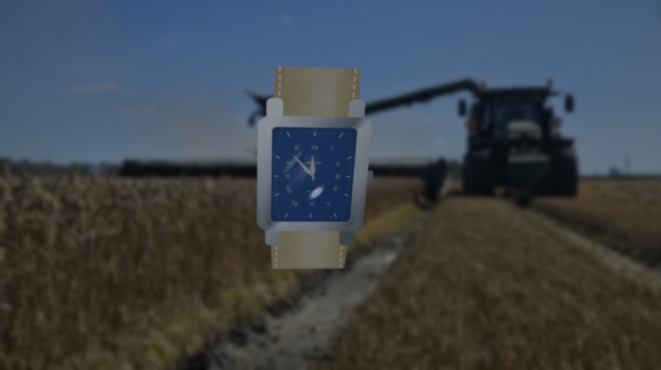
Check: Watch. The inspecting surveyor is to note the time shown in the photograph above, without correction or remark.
11:53
